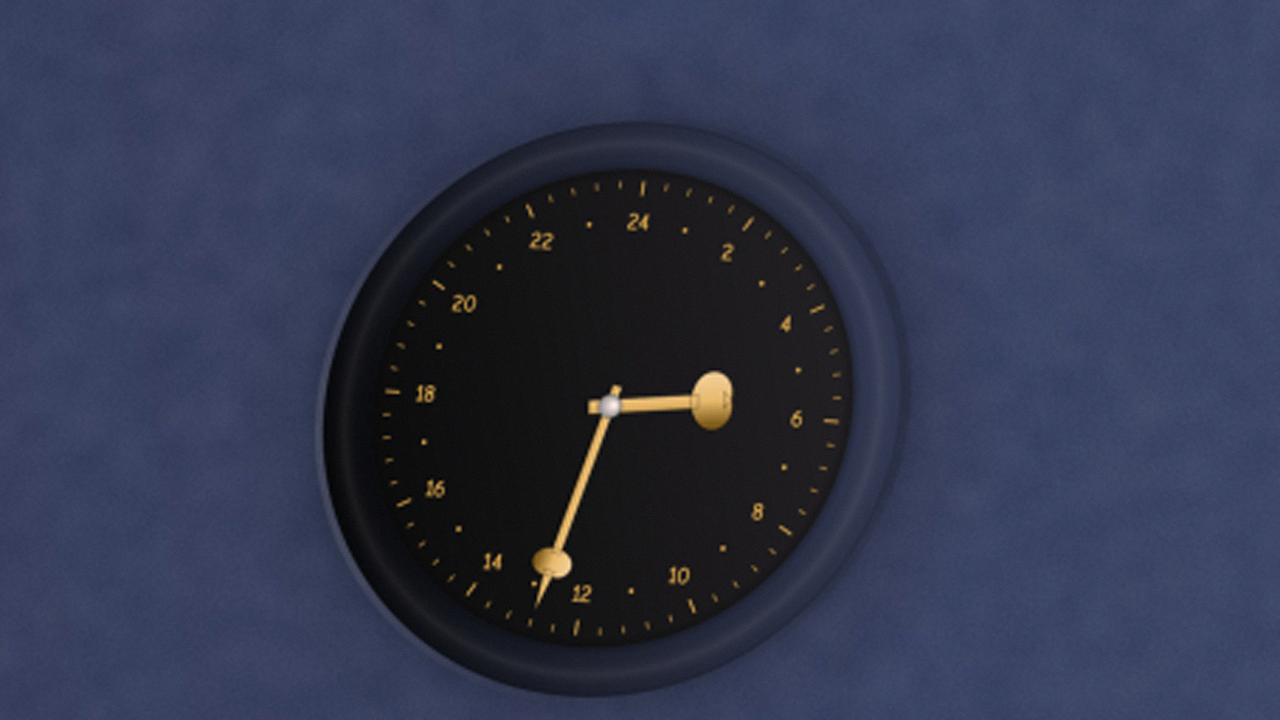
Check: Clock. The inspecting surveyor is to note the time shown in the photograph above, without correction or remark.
5:32
